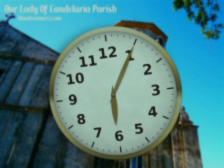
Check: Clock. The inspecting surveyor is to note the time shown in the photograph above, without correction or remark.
6:05
